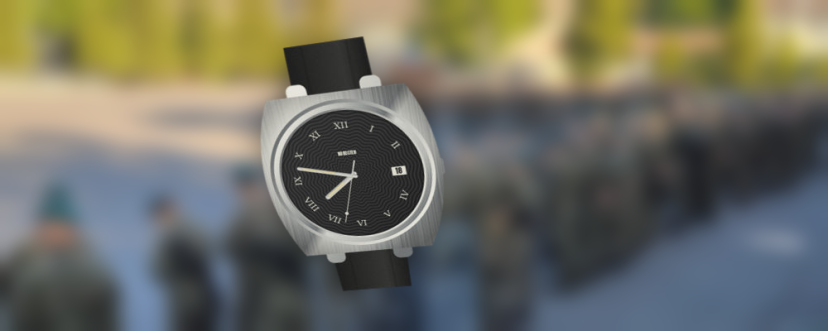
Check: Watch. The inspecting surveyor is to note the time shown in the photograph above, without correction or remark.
7:47:33
